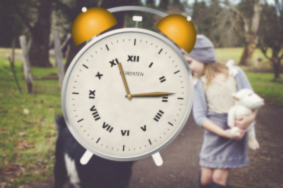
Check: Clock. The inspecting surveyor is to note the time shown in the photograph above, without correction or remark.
11:14
